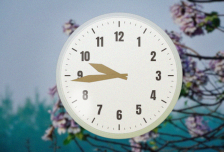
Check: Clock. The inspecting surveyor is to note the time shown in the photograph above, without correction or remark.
9:44
